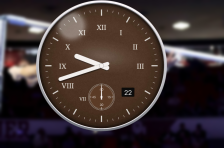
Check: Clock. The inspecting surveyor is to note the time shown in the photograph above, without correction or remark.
9:42
